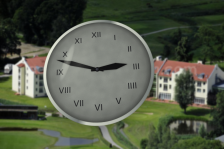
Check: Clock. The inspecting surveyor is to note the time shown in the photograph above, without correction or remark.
2:48
